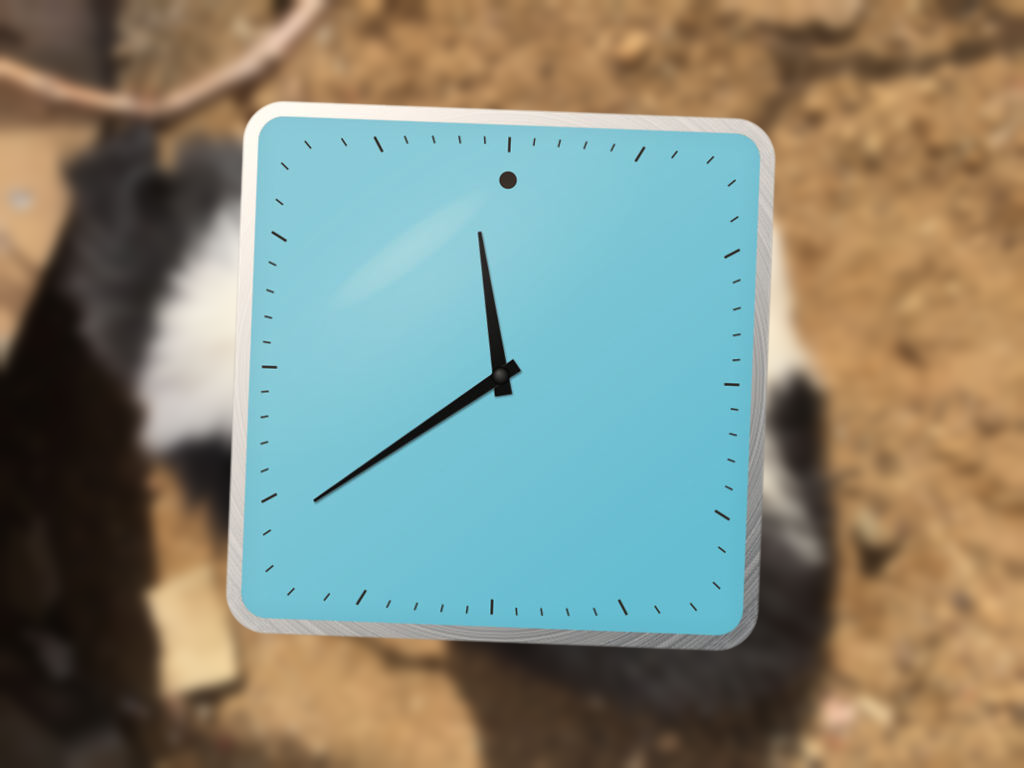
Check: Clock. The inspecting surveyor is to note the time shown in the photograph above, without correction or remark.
11:39
